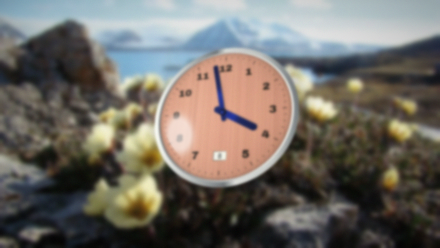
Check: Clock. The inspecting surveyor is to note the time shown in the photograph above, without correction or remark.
3:58
